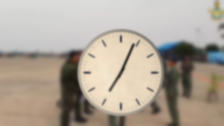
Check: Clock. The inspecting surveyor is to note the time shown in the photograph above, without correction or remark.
7:04
